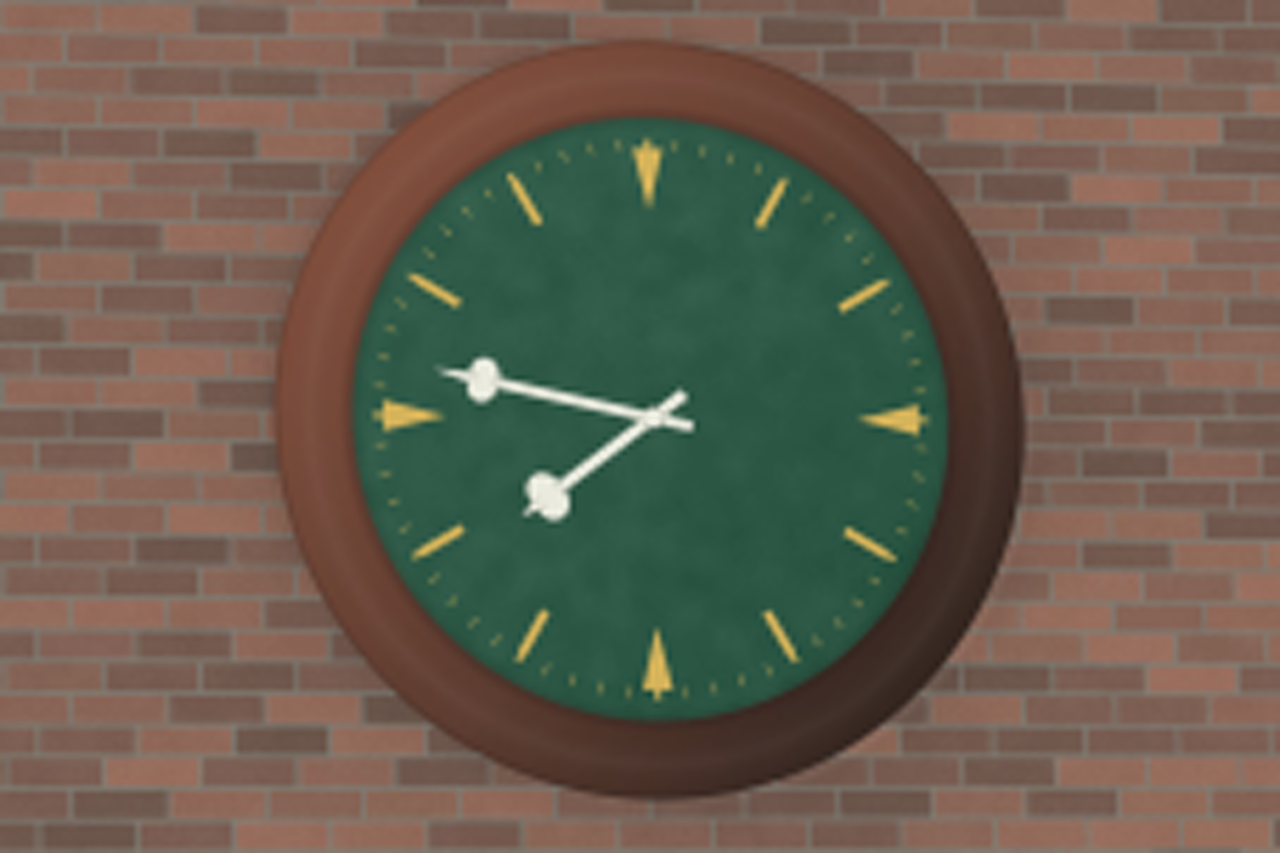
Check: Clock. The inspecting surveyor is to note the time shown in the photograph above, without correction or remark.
7:47
